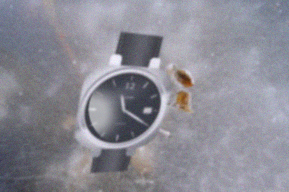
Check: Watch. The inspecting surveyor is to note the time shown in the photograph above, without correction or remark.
11:20
